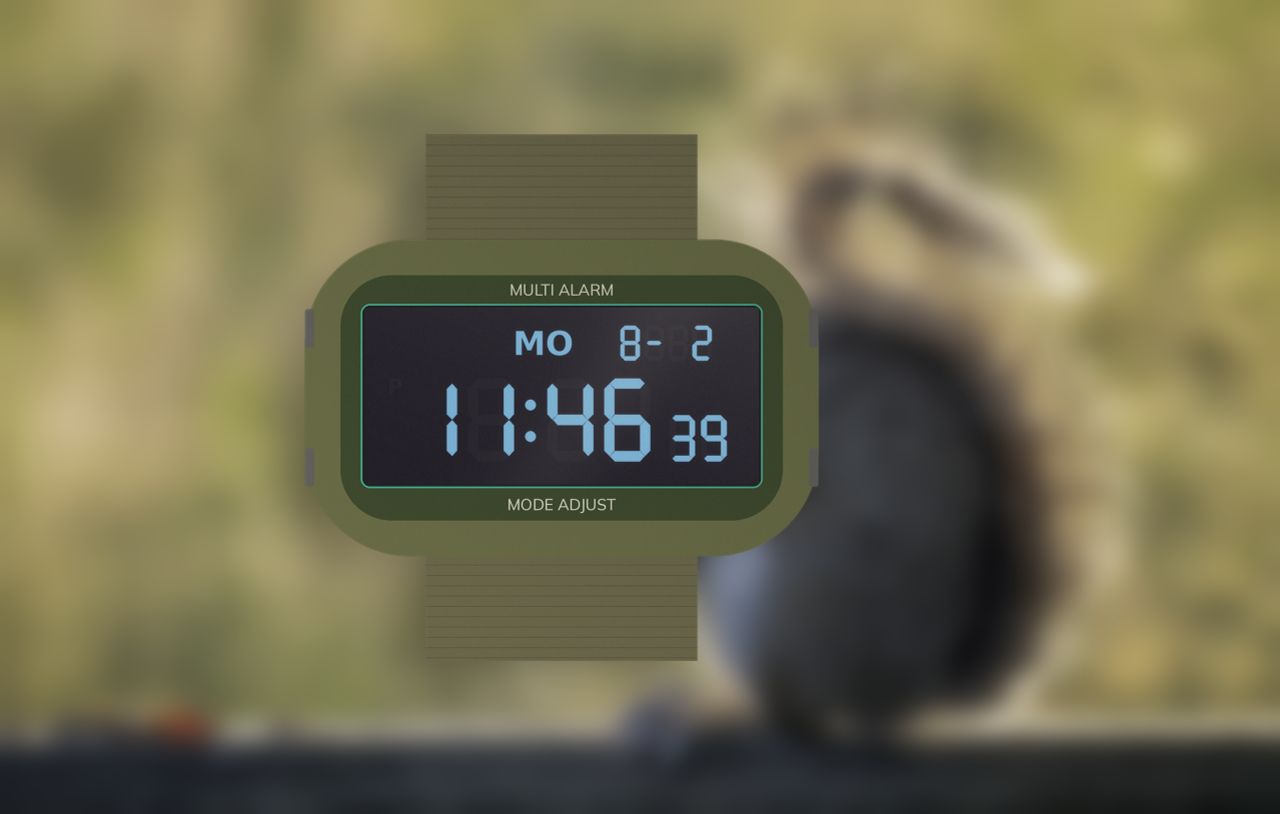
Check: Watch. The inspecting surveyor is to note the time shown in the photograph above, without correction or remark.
11:46:39
